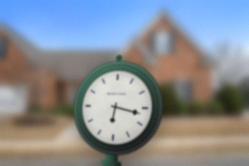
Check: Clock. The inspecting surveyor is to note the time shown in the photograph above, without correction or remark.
6:17
